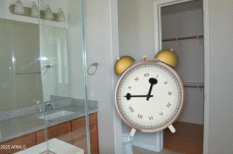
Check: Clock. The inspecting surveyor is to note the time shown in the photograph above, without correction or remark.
12:46
